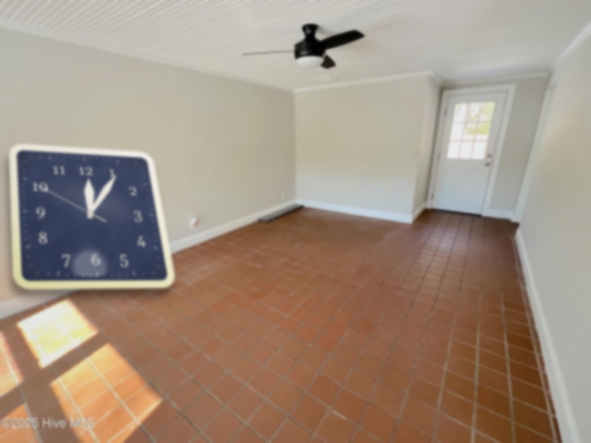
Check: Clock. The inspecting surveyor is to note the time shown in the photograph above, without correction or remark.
12:05:50
